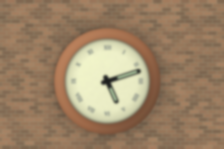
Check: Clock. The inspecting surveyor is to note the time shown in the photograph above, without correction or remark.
5:12
